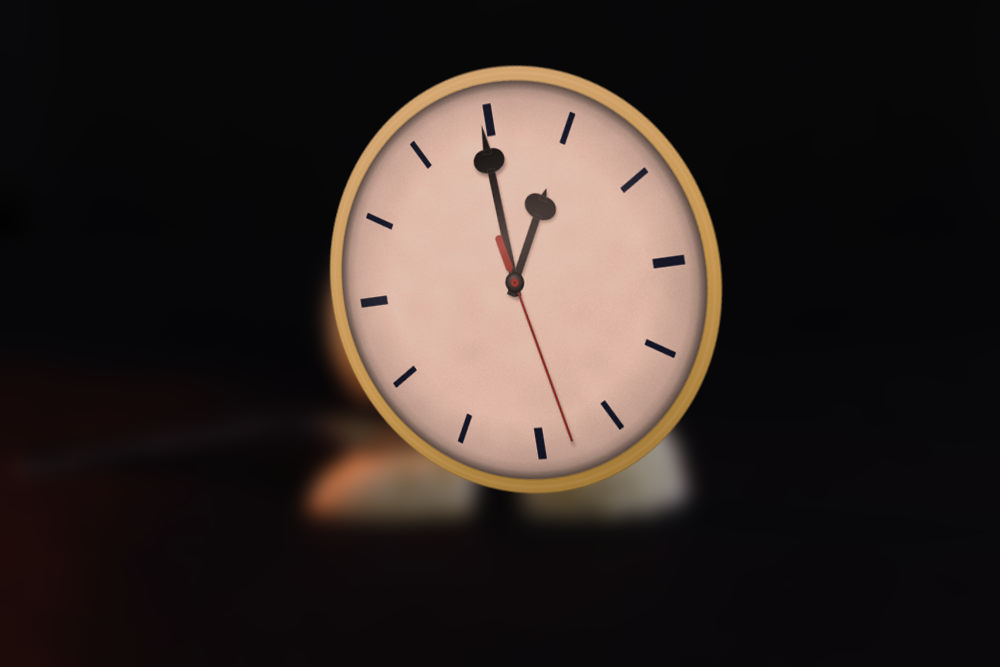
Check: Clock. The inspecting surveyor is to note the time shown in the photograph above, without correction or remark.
12:59:28
